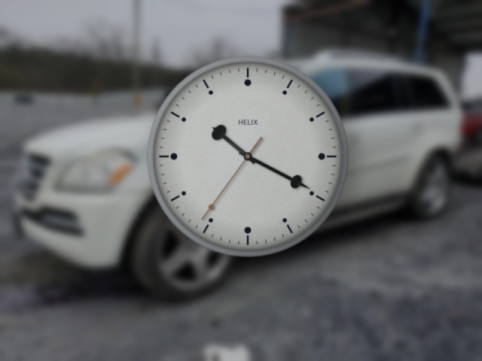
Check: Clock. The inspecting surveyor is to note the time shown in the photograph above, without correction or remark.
10:19:36
